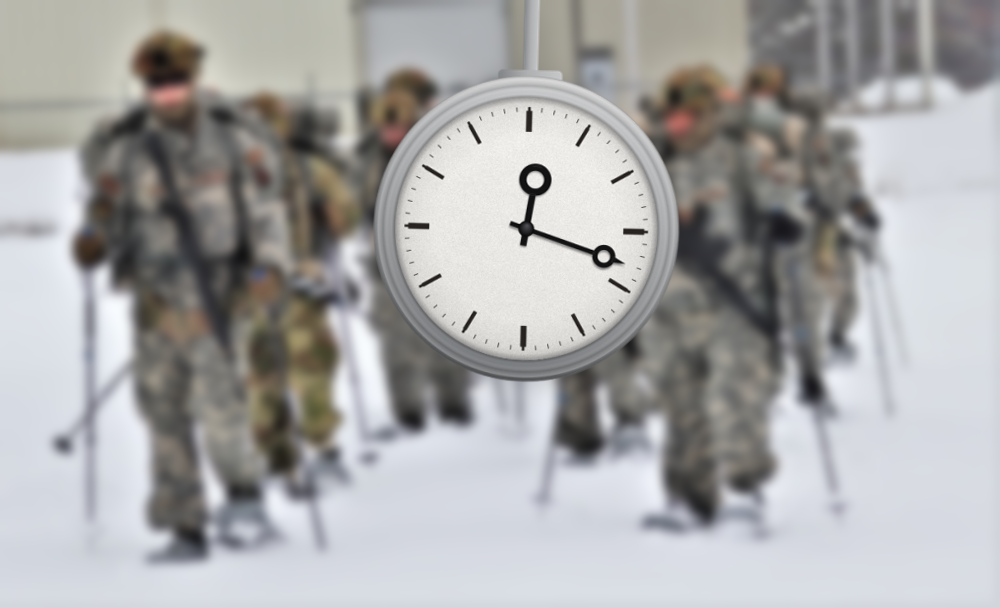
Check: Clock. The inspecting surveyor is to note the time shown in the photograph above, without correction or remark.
12:18
